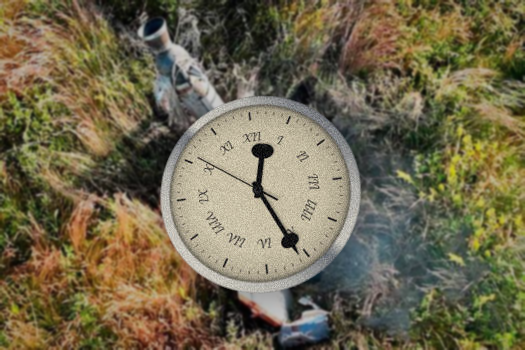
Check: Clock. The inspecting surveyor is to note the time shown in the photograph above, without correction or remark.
12:25:51
